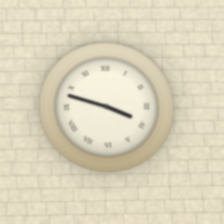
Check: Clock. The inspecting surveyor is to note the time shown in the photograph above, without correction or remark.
3:48
